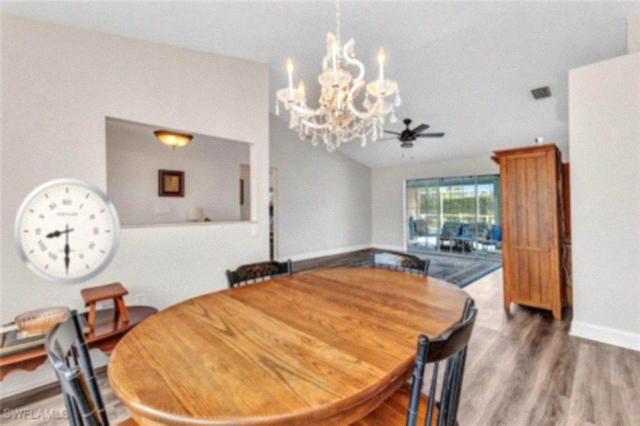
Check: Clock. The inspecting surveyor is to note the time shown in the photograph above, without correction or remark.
8:30
